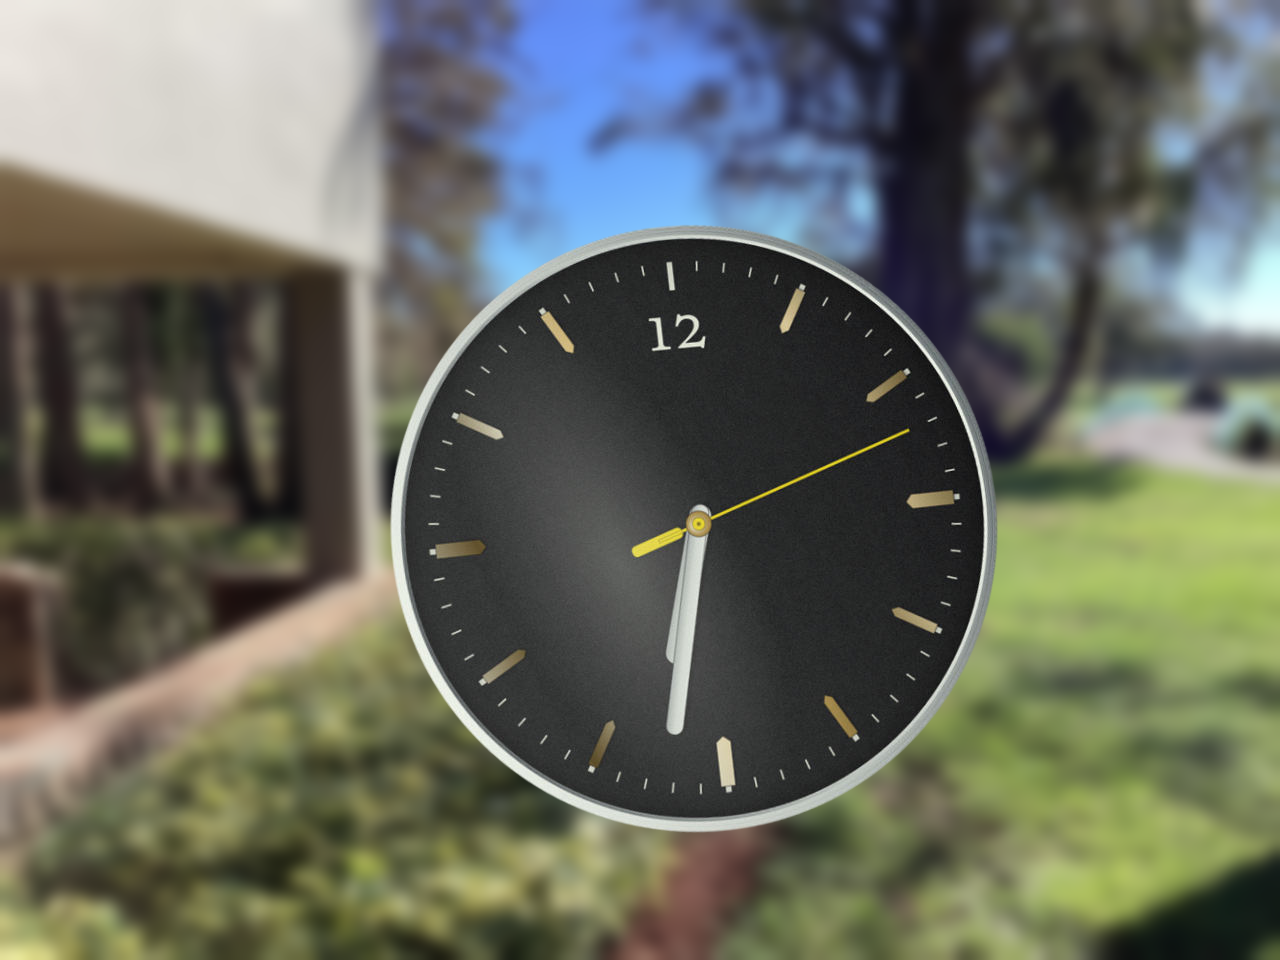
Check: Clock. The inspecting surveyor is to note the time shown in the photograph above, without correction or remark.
6:32:12
